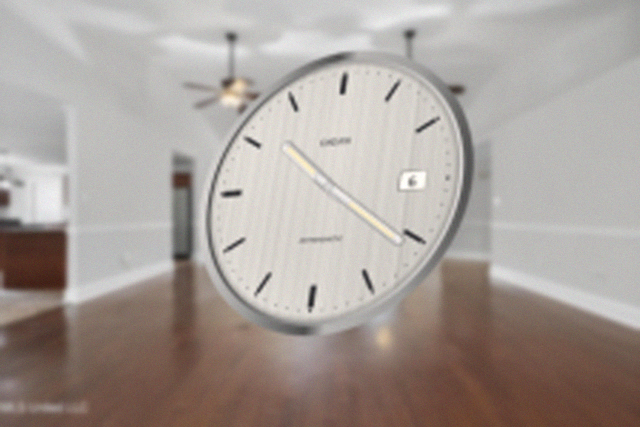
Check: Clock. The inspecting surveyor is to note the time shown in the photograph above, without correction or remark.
10:21
